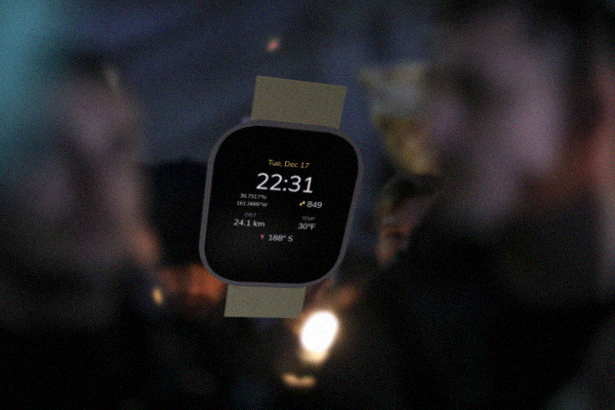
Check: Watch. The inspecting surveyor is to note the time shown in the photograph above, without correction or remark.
22:31
